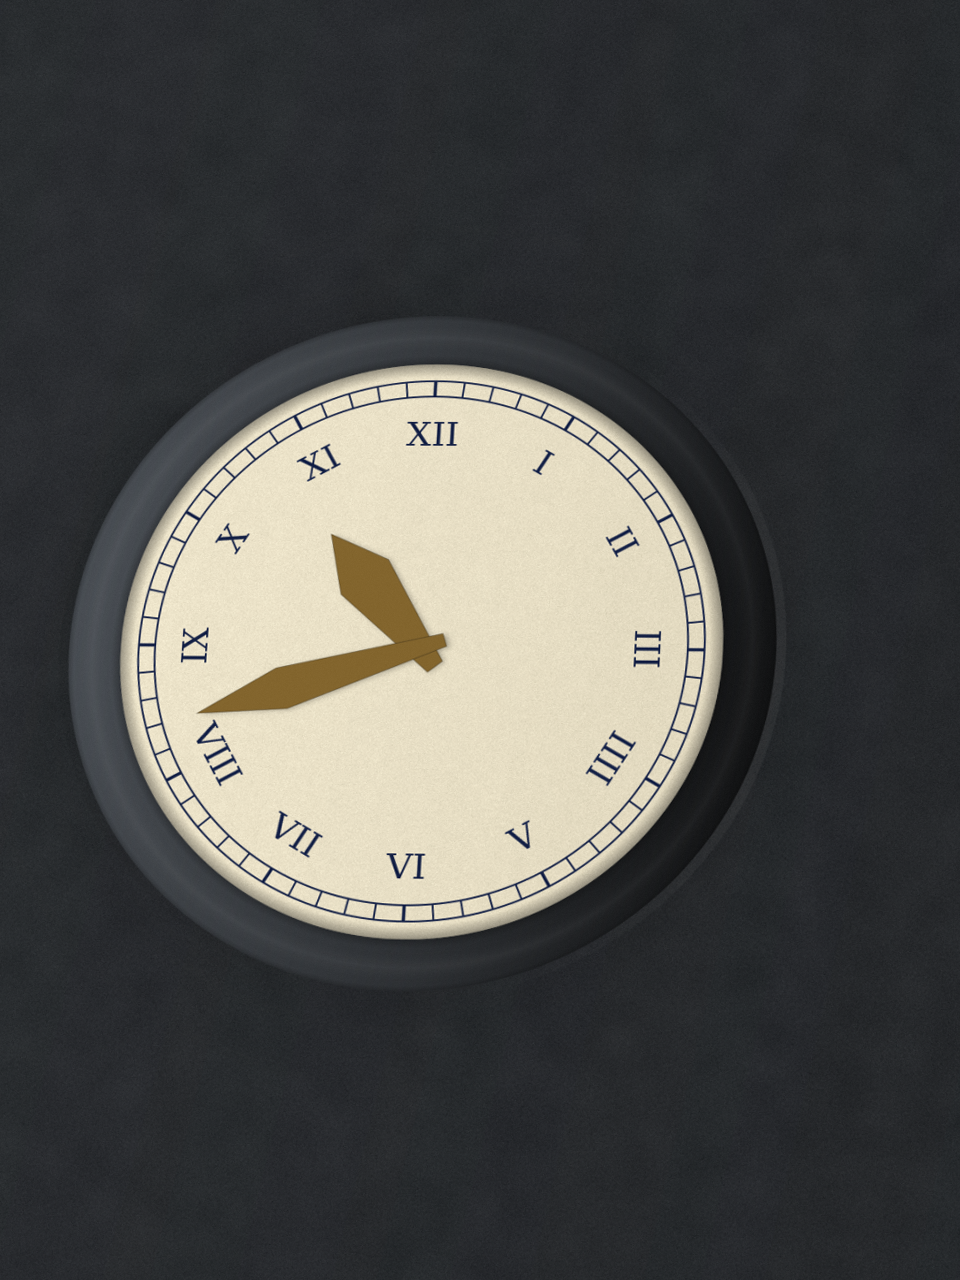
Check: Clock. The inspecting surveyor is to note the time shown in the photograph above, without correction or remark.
10:42
